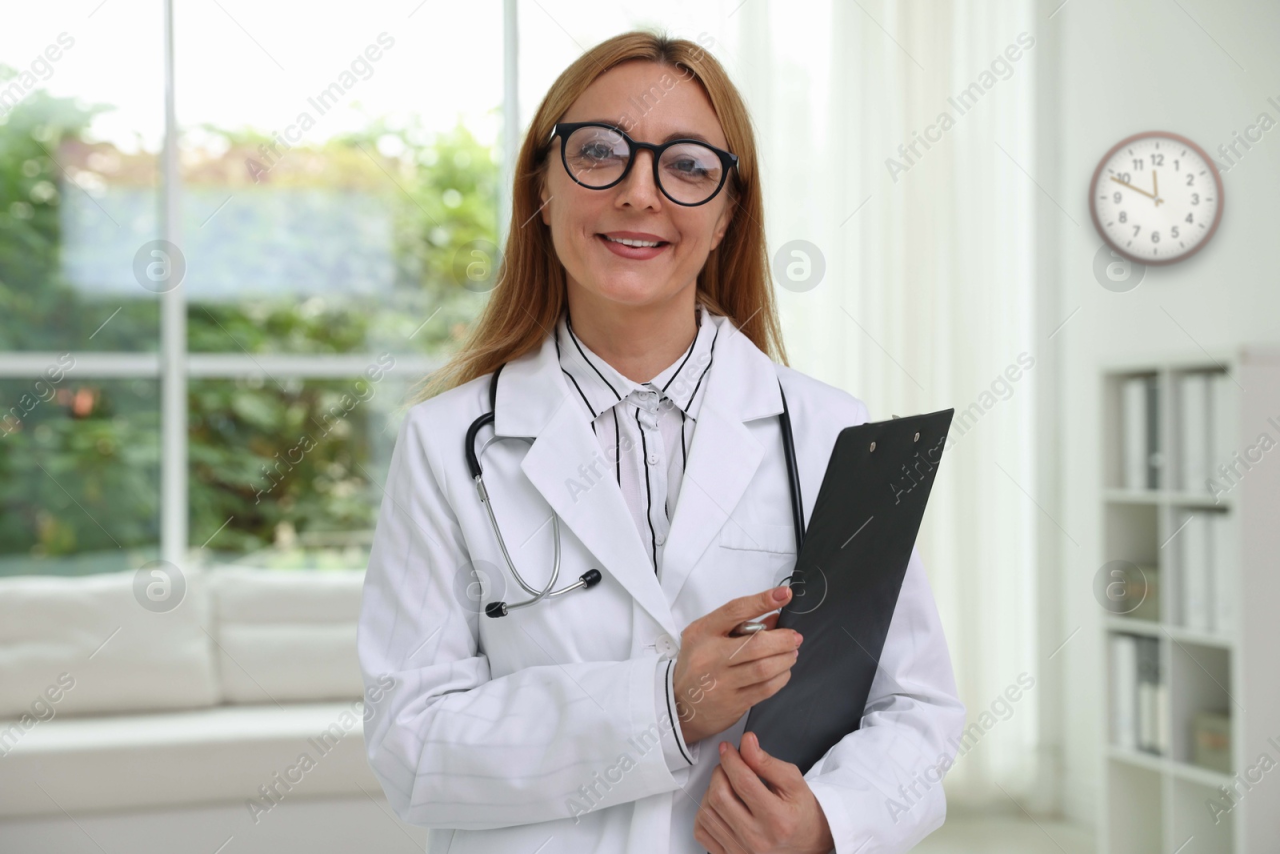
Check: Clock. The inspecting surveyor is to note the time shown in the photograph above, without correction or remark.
11:49
